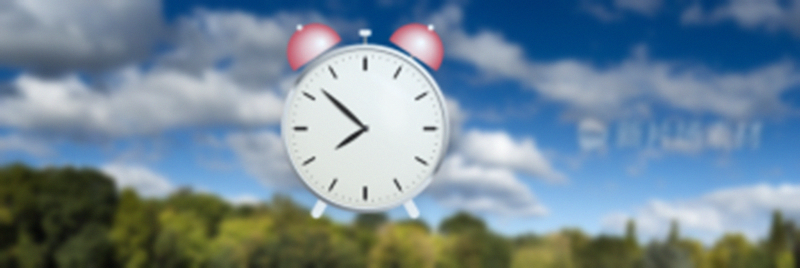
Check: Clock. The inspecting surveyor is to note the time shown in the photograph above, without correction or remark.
7:52
